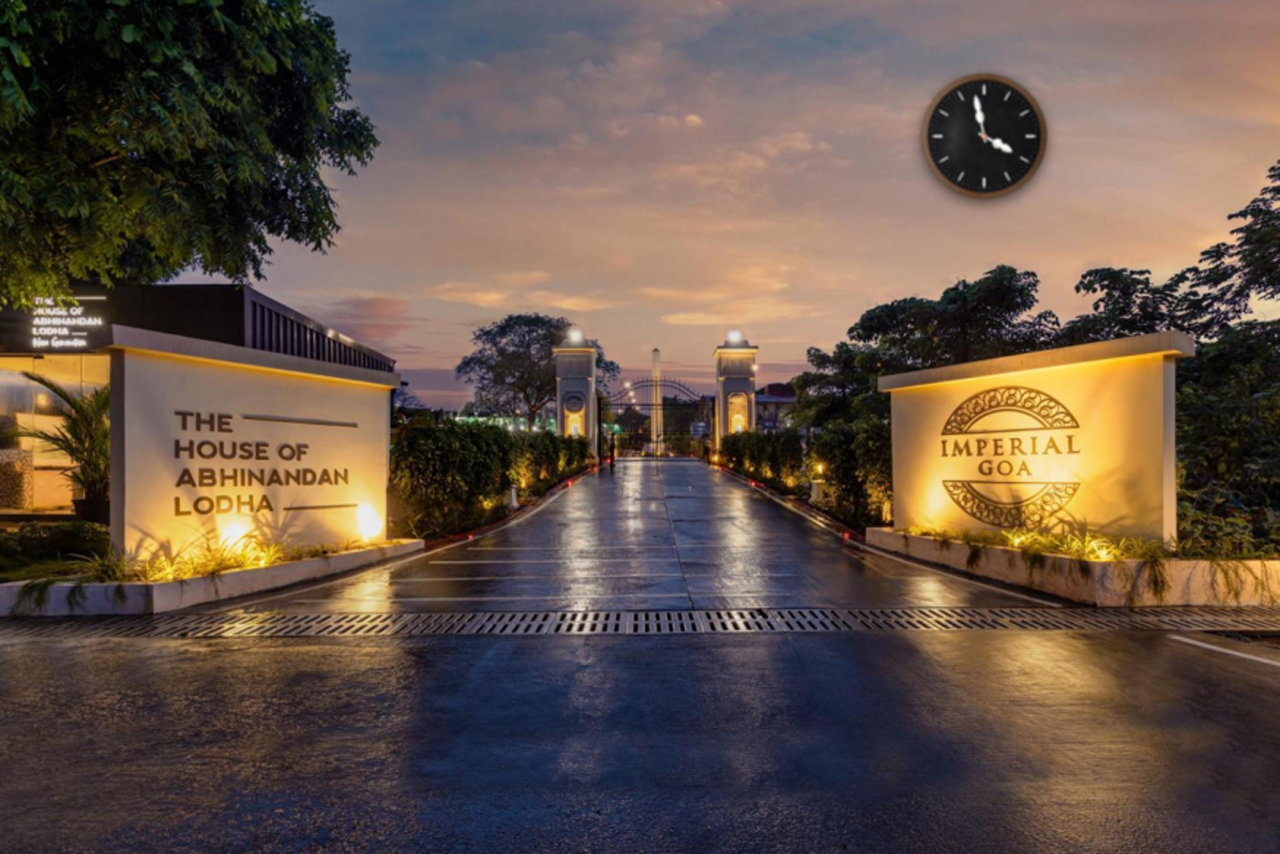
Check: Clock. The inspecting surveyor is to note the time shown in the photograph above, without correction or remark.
3:58
